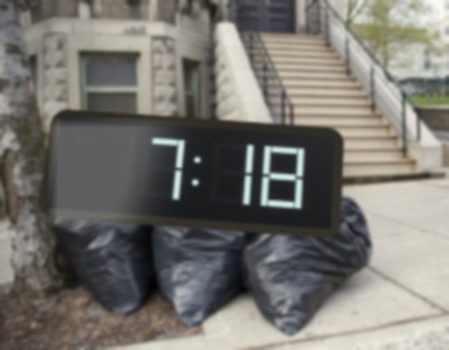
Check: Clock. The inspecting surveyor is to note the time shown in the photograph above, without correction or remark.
7:18
